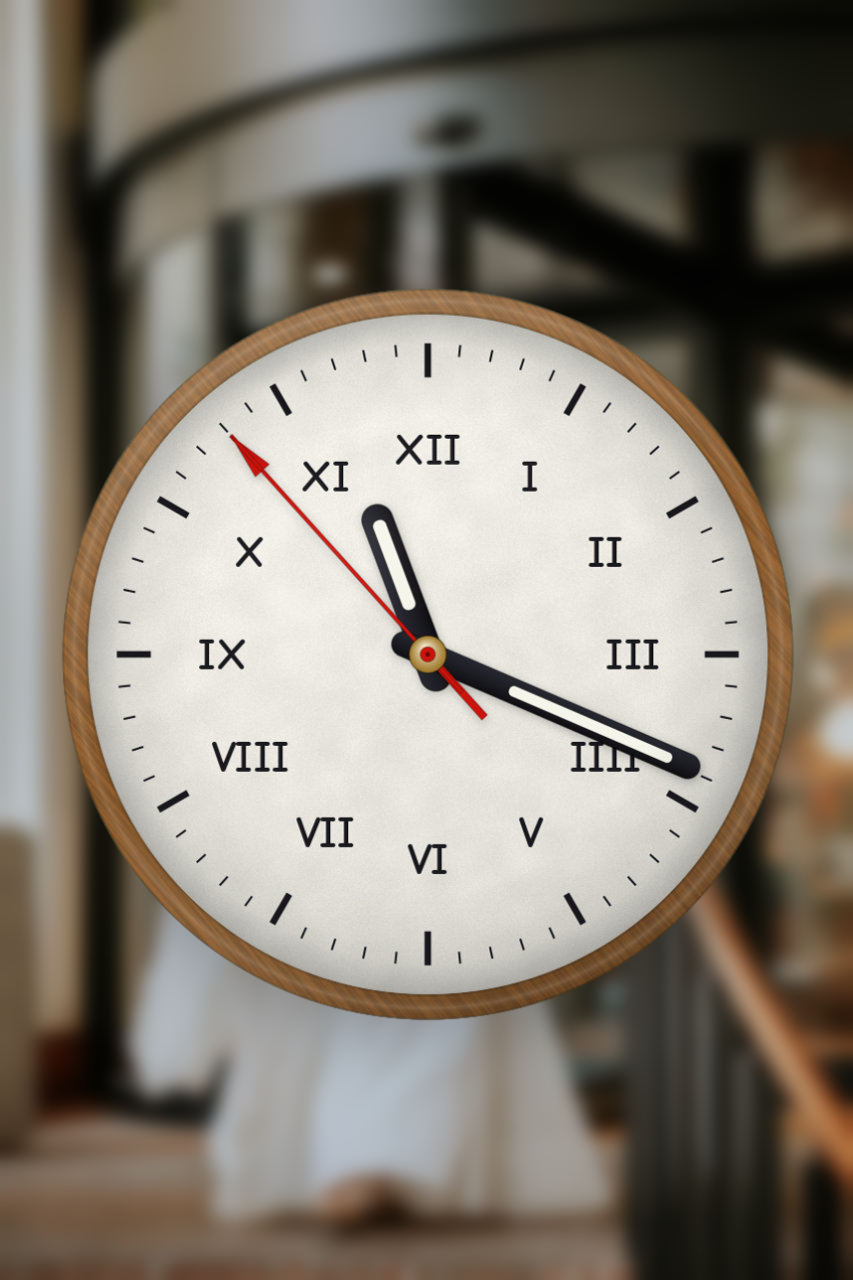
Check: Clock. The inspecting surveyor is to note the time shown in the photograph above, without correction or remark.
11:18:53
